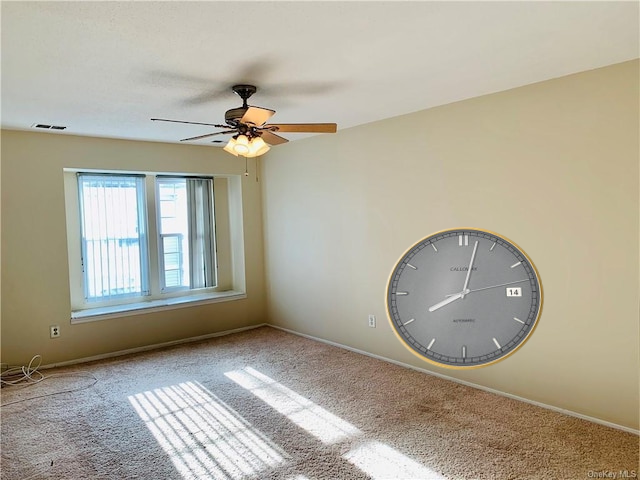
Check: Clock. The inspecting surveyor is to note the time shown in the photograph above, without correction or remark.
8:02:13
